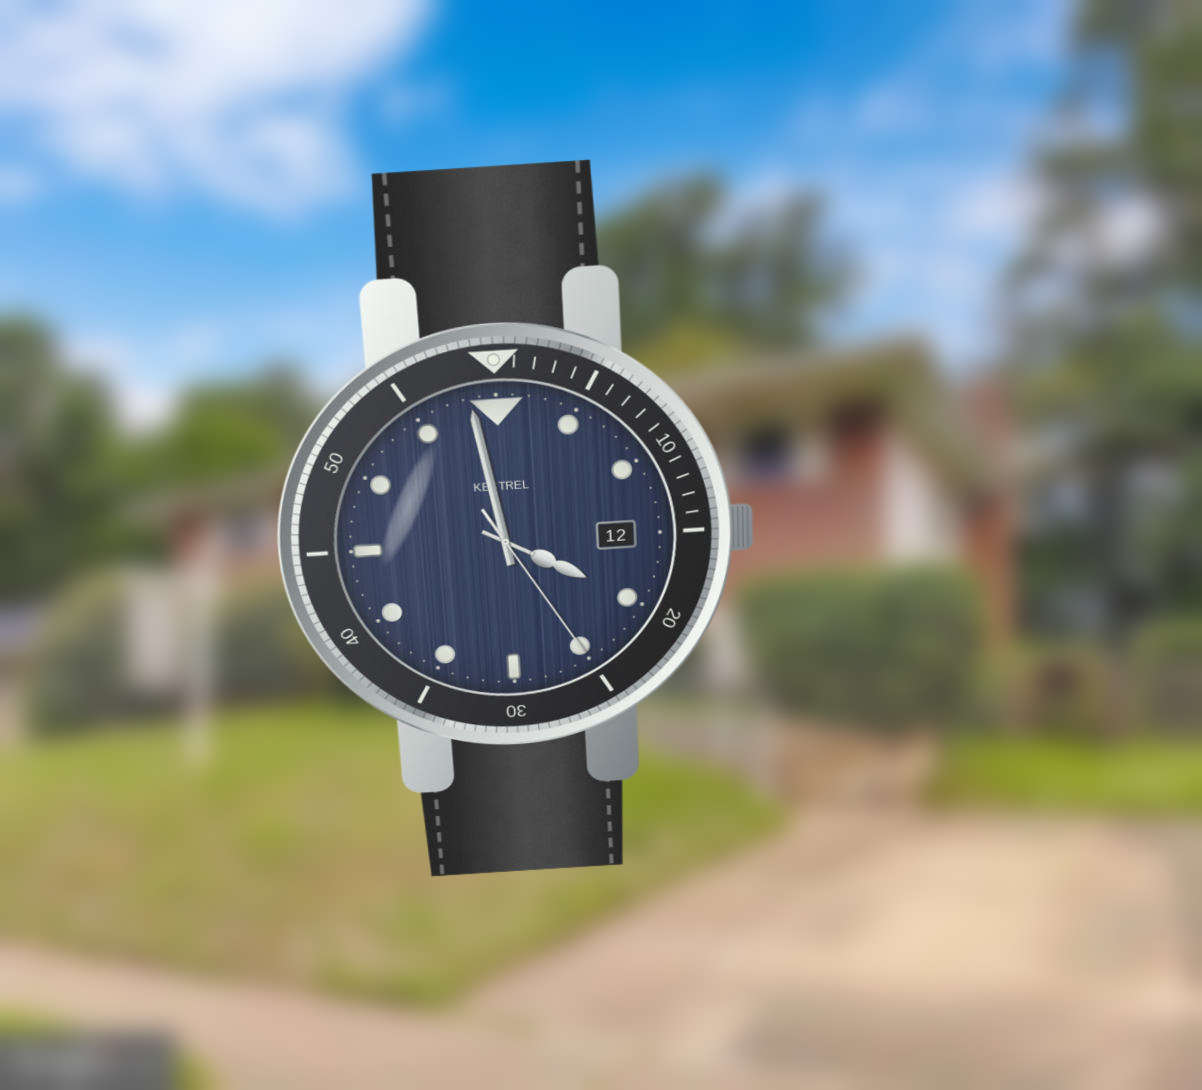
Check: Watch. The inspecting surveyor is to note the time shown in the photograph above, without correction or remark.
3:58:25
